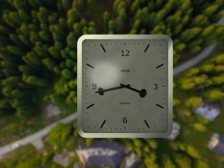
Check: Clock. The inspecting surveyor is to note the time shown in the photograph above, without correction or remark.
3:43
